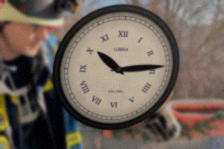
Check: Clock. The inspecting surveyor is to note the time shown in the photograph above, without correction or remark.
10:14
